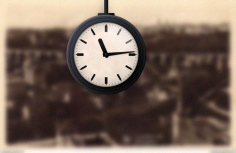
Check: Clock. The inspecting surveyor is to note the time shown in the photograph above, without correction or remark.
11:14
